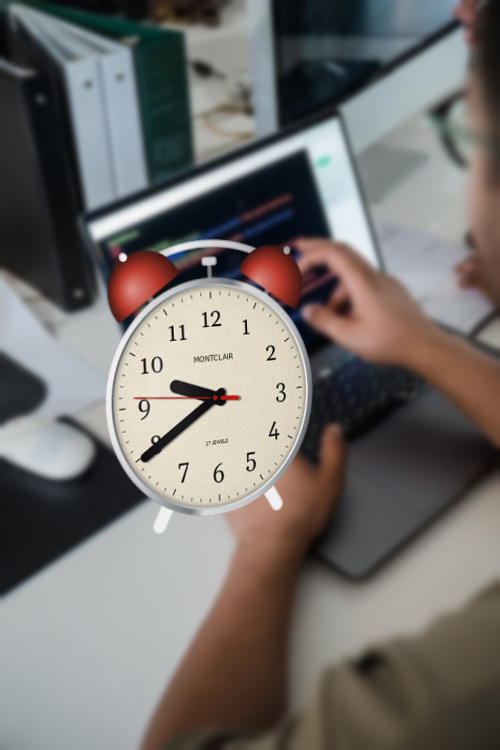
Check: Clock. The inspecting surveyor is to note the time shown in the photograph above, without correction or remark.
9:39:46
